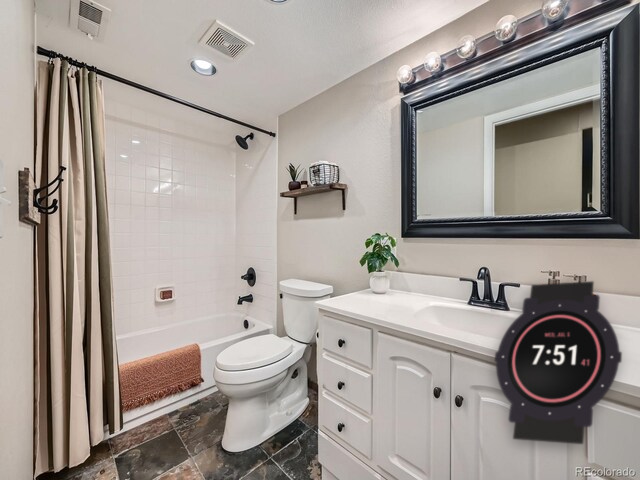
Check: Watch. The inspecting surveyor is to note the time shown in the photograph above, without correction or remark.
7:51
